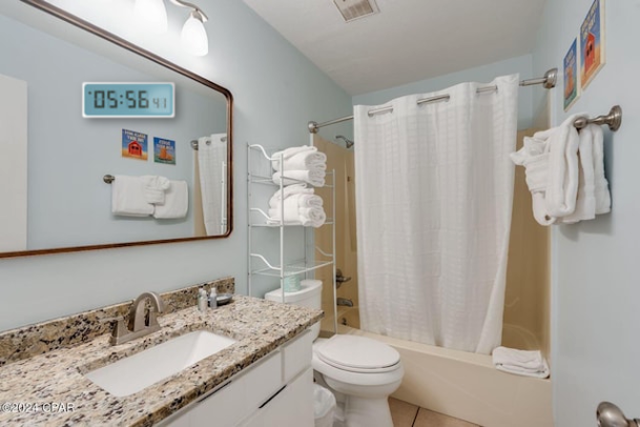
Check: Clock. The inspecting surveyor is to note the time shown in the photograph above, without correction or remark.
5:56:41
